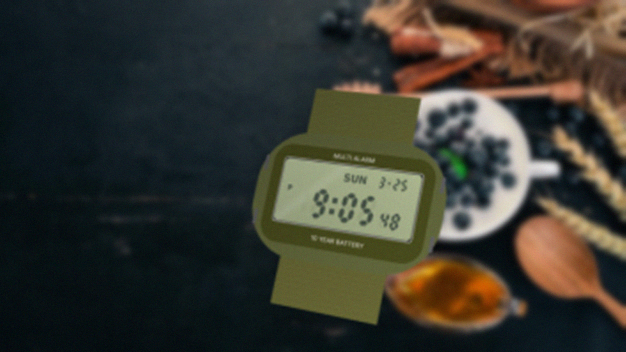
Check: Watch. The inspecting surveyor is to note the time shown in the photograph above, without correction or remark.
9:05:48
